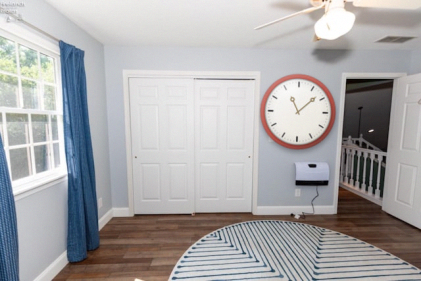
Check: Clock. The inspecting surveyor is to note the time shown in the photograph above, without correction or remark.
11:08
